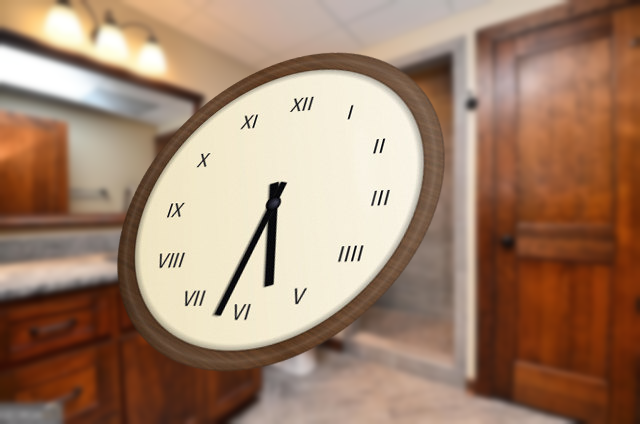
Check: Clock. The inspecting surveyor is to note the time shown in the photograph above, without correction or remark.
5:32
